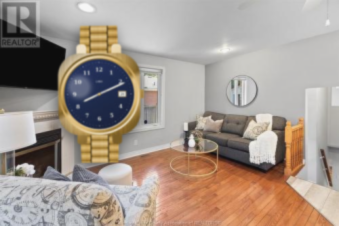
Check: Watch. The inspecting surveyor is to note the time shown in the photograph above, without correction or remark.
8:11
